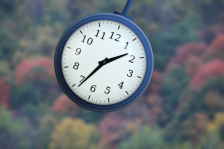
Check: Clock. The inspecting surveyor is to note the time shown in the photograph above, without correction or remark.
1:34
